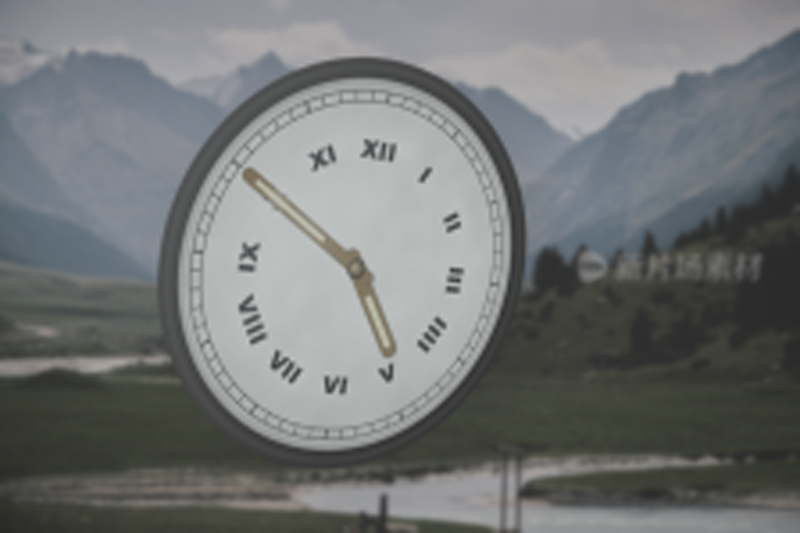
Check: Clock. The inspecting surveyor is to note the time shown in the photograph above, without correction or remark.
4:50
